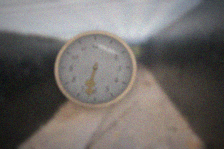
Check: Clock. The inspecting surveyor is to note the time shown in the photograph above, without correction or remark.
6:32
